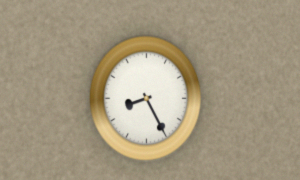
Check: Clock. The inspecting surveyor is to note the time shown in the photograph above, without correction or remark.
8:25
